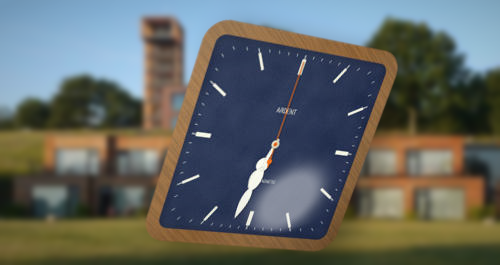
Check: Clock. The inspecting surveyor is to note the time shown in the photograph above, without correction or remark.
6:32:00
